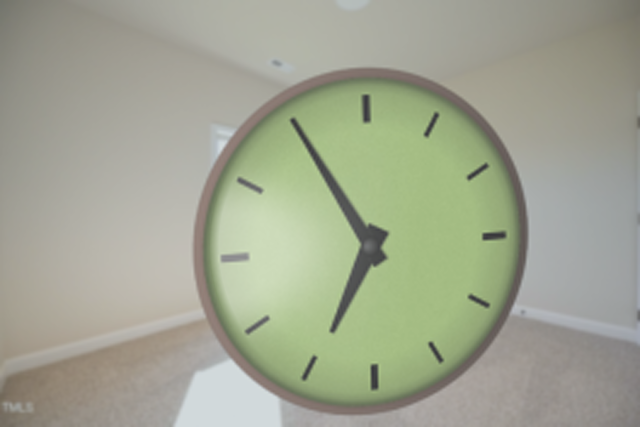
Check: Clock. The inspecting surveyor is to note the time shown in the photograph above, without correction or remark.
6:55
